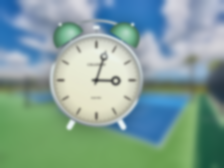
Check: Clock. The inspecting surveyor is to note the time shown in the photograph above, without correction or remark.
3:03
